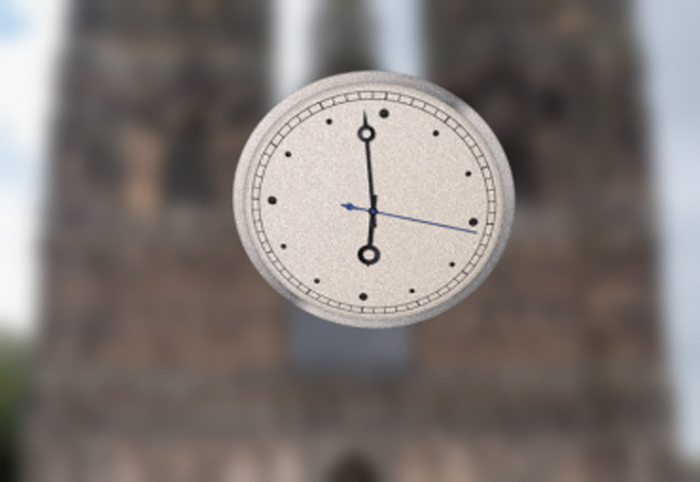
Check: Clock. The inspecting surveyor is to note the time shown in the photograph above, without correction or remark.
5:58:16
